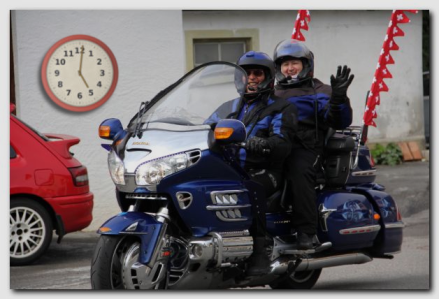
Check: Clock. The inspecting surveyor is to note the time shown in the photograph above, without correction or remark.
5:01
